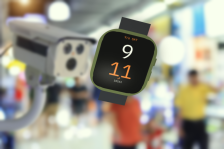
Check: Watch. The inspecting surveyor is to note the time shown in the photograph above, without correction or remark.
9:11
